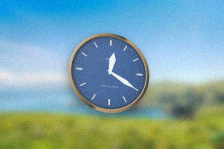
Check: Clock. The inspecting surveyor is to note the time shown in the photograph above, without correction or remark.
12:20
